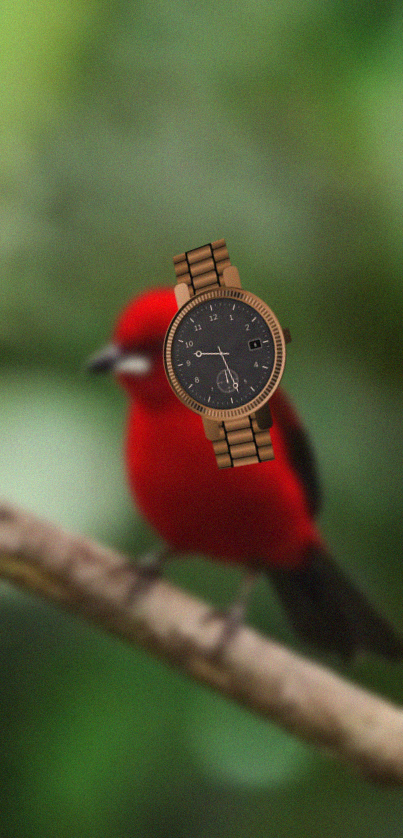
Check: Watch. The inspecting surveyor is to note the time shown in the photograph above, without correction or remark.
9:28
